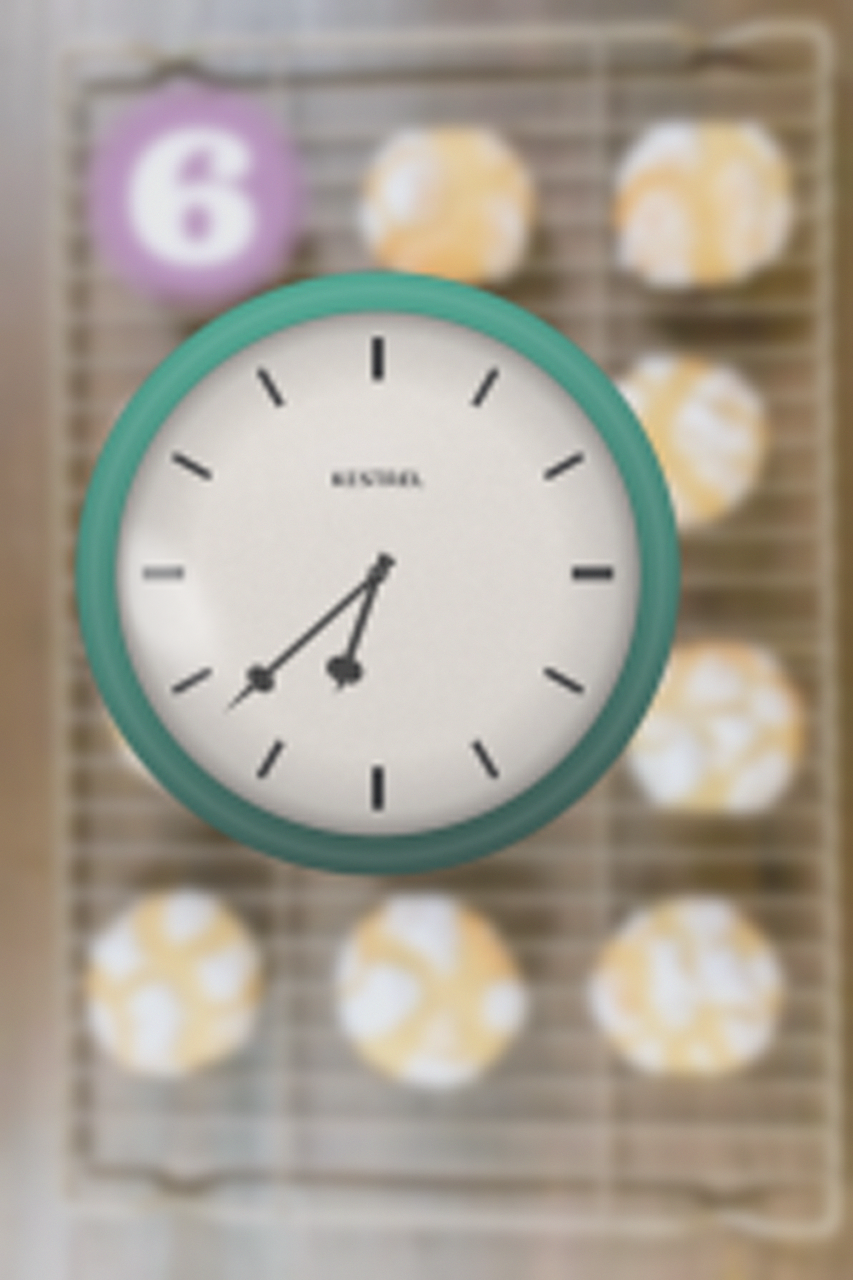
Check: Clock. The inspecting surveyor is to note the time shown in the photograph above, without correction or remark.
6:38
